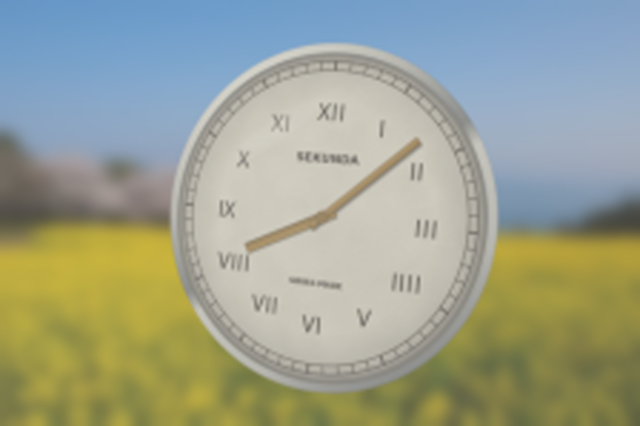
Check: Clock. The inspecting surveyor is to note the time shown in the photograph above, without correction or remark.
8:08
